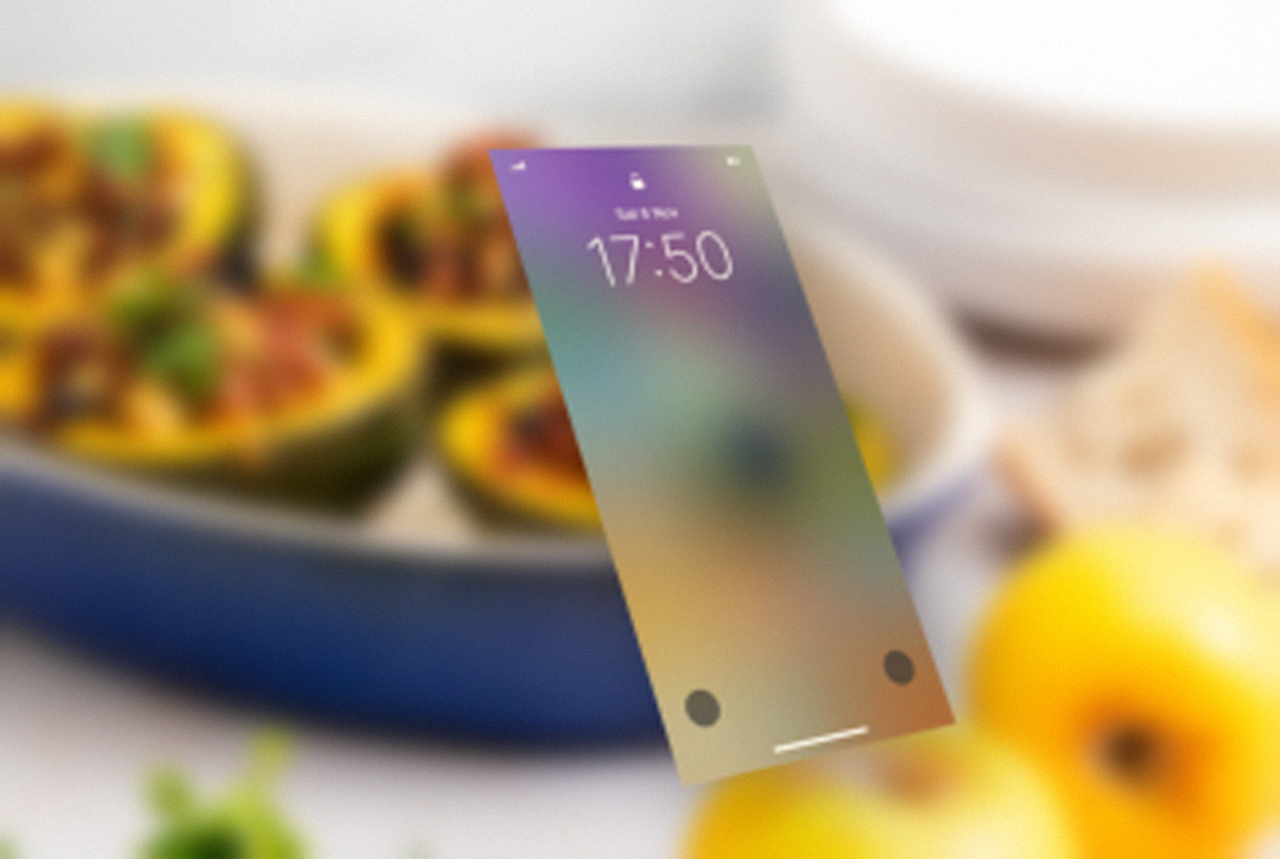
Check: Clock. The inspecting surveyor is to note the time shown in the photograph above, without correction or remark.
17:50
